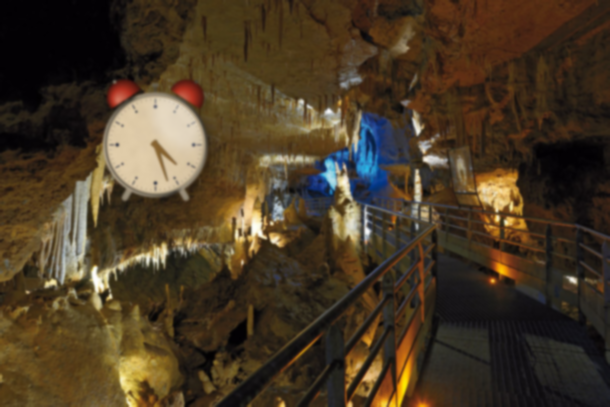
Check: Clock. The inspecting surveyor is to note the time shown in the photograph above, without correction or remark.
4:27
